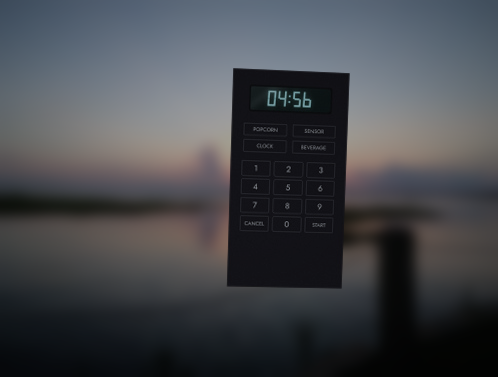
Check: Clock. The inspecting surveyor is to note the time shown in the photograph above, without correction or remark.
4:56
